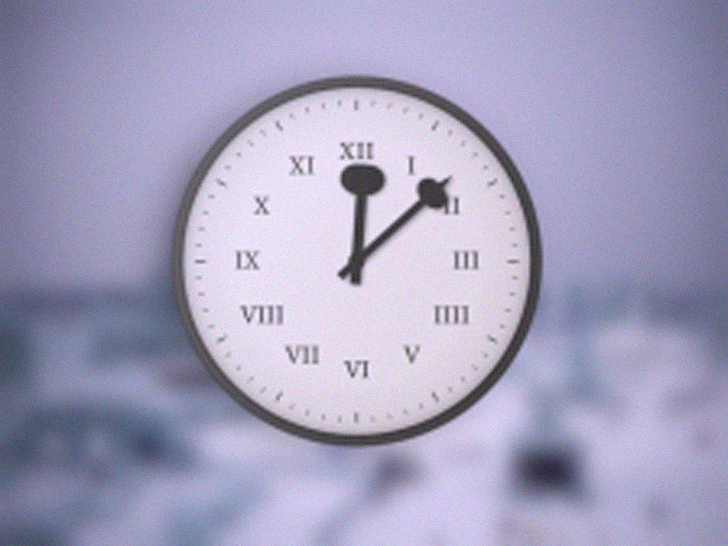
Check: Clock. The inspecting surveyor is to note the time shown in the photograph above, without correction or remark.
12:08
